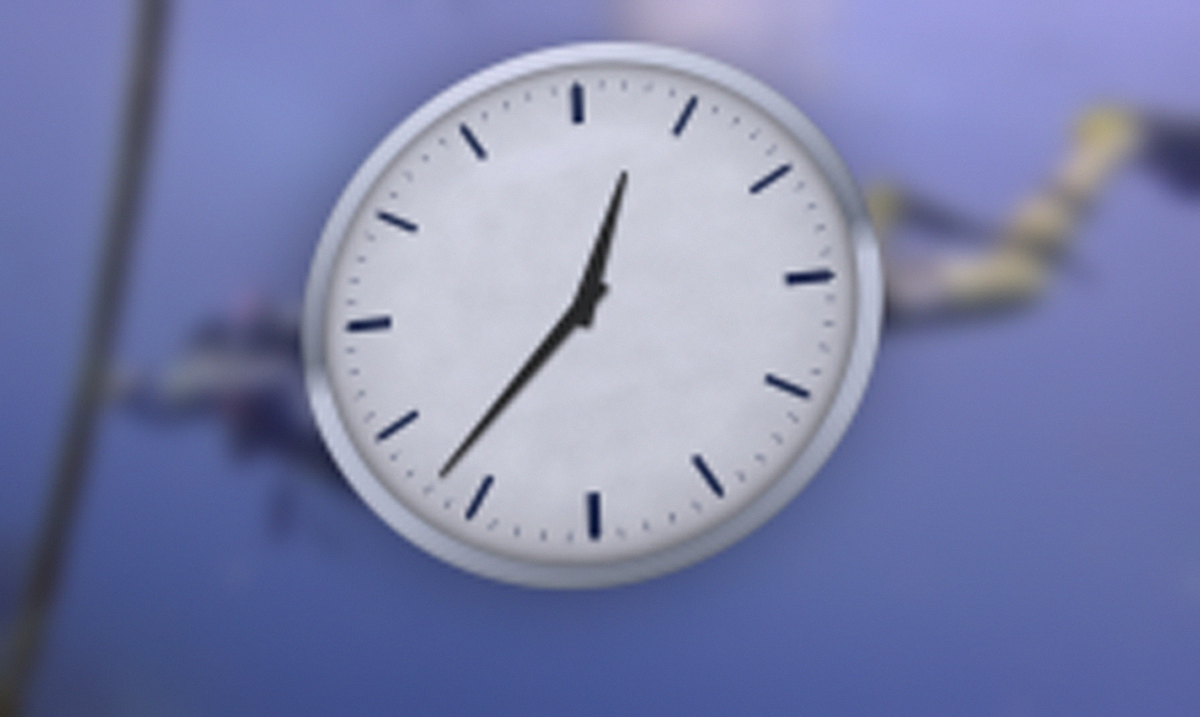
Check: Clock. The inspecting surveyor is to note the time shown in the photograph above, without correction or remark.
12:37
